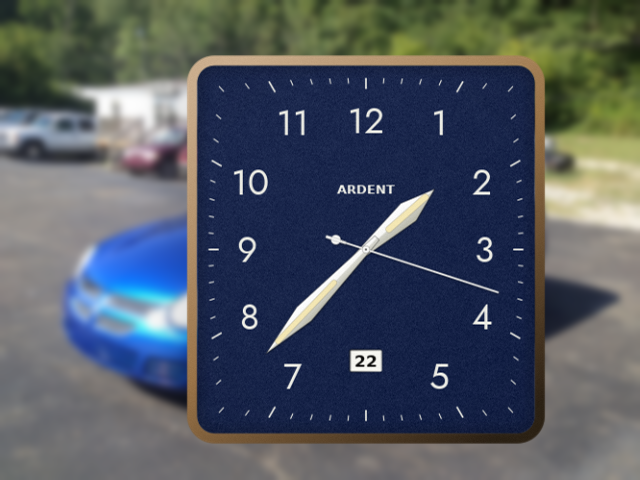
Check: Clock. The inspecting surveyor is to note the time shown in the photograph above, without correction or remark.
1:37:18
